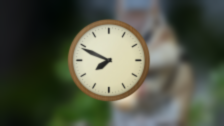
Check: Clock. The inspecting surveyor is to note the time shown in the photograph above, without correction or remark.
7:49
